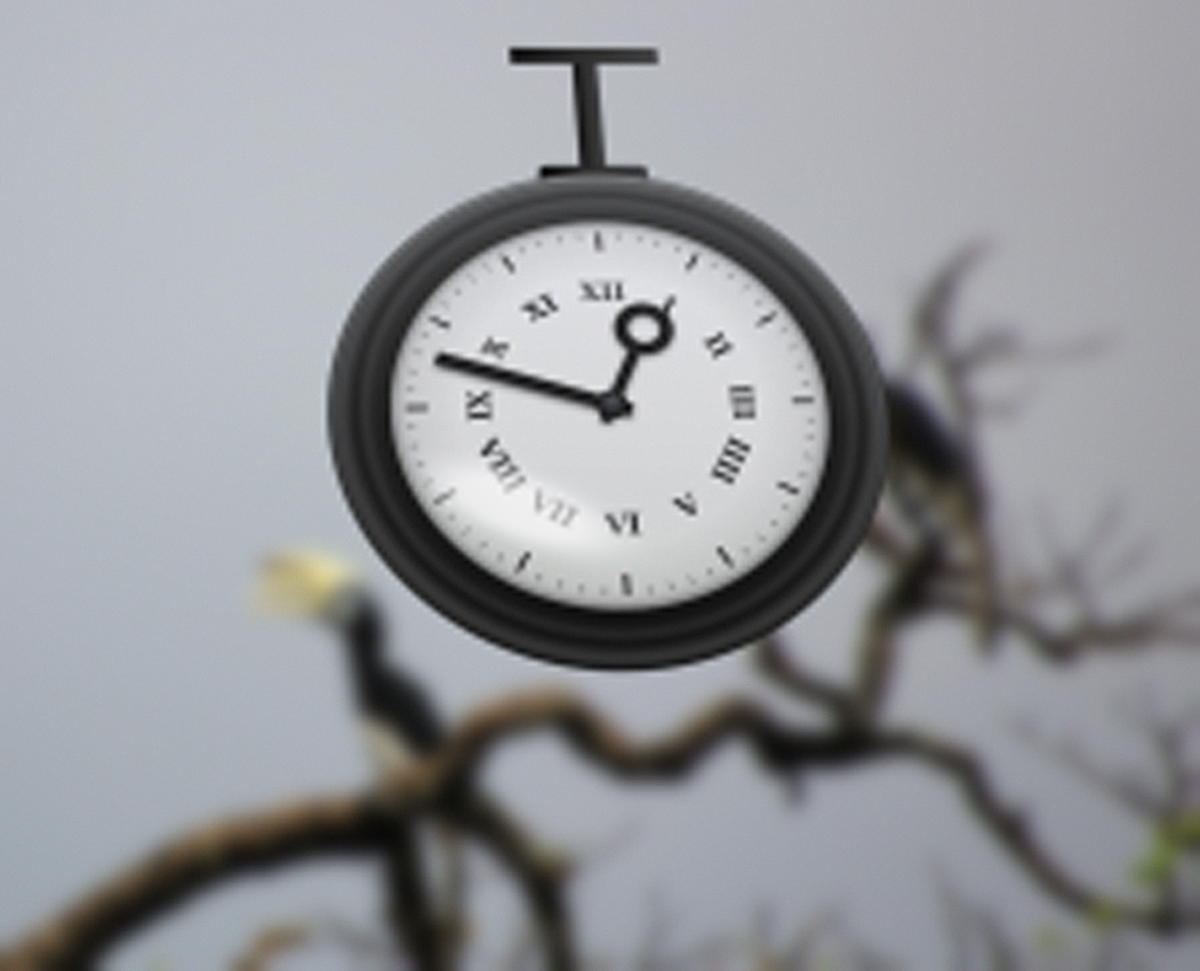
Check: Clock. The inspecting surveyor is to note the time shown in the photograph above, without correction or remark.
12:48
